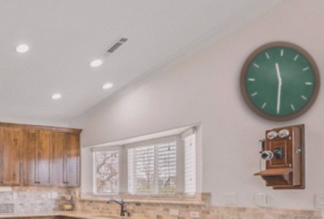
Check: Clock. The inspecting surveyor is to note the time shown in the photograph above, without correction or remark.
11:30
